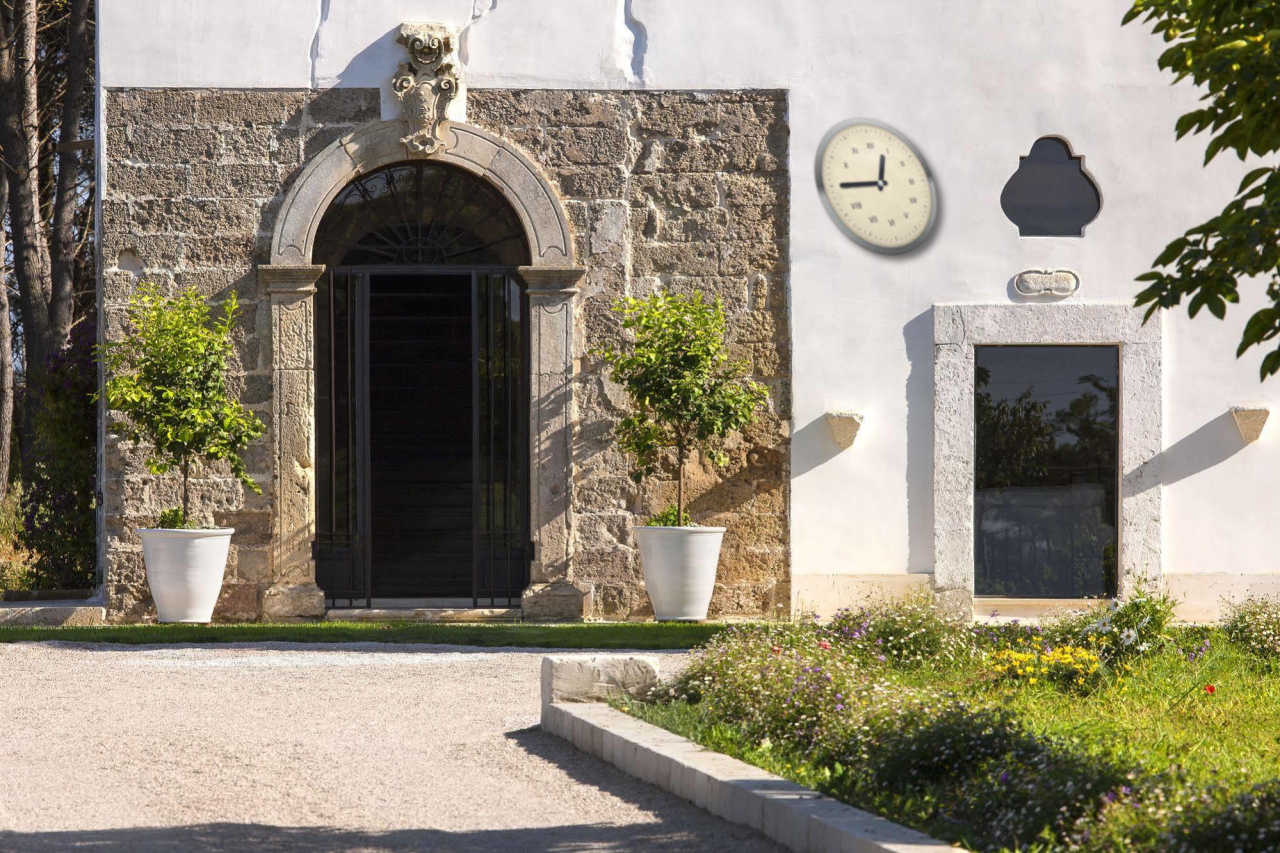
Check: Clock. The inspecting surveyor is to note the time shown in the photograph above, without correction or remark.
12:45
